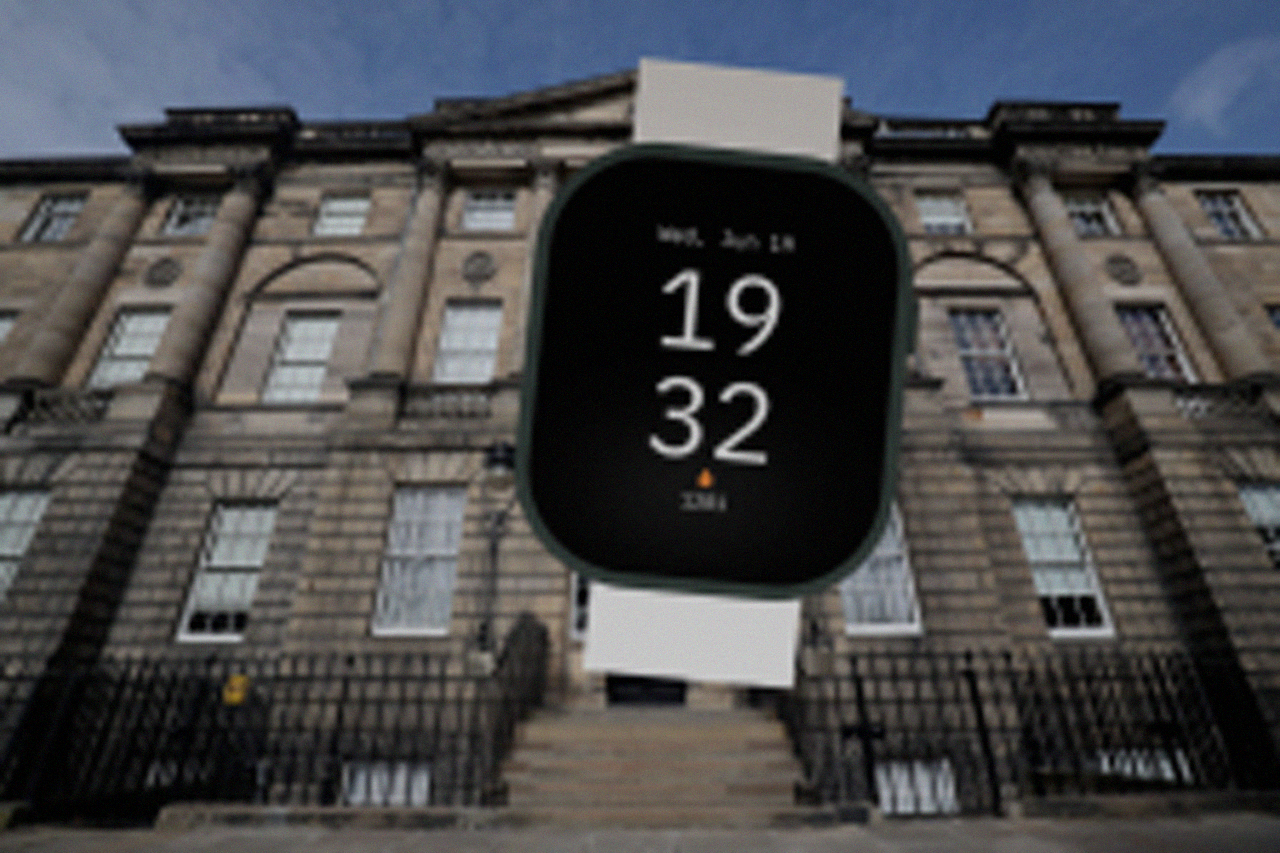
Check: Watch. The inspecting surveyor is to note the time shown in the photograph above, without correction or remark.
19:32
